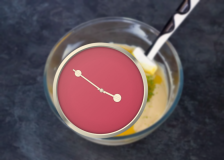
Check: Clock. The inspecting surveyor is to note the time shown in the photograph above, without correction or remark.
3:51
